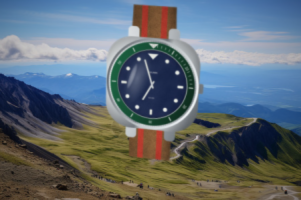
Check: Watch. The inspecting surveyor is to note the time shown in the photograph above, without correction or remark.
6:57
